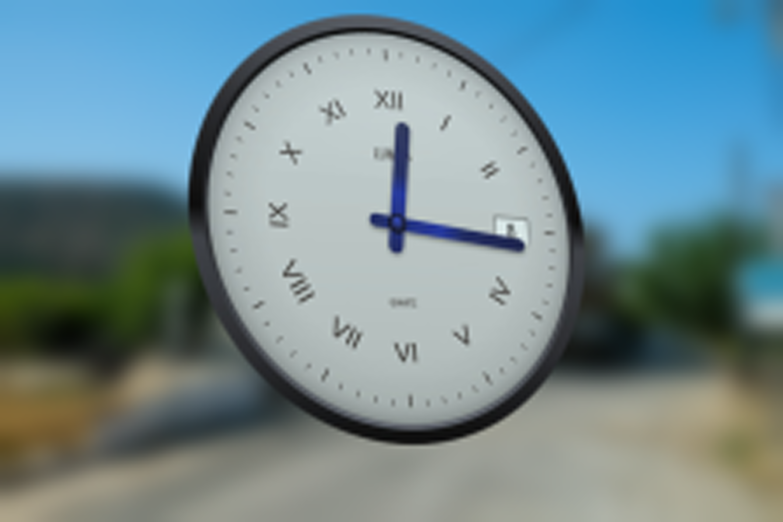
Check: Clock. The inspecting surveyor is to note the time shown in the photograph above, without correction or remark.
12:16
